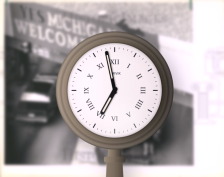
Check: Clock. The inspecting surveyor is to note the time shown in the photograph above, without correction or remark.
6:58
